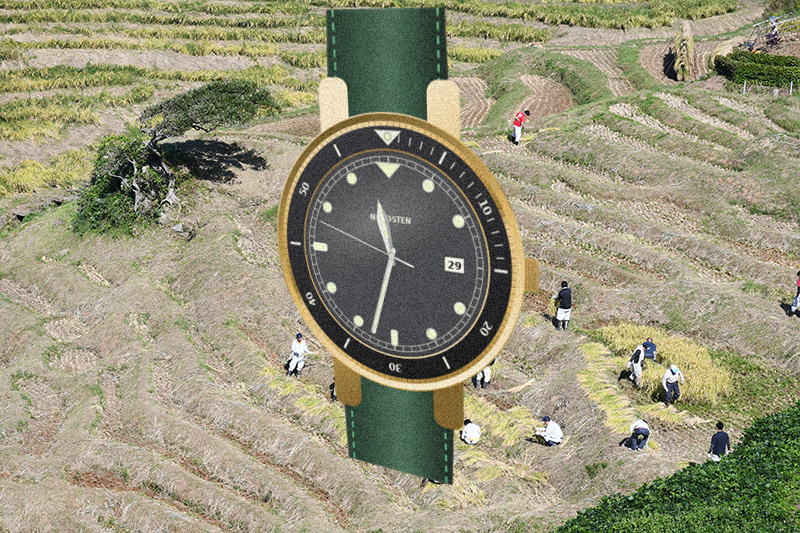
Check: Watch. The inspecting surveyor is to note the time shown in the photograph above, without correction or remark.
11:32:48
